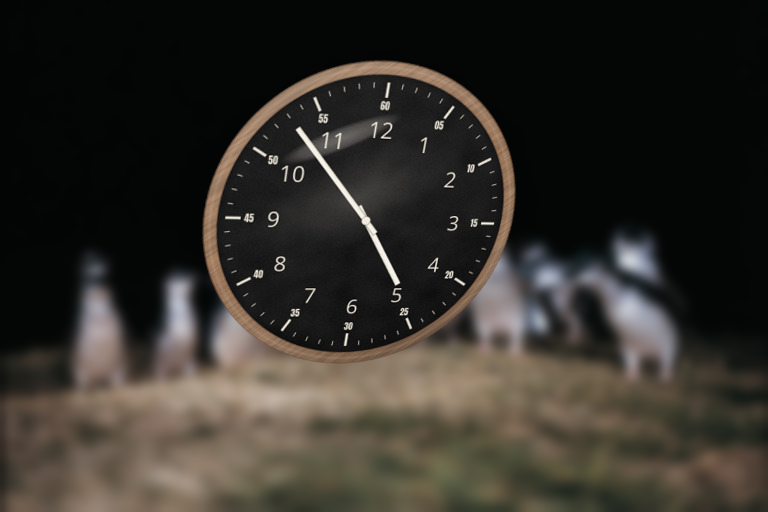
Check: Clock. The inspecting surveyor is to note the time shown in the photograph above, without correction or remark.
4:53
